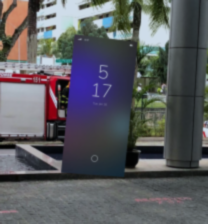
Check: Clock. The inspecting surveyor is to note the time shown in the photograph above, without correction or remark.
5:17
